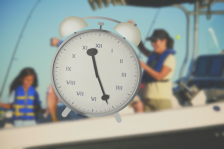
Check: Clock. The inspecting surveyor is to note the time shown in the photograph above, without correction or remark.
11:26
